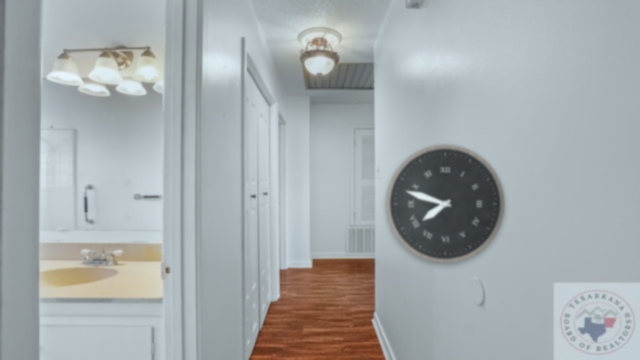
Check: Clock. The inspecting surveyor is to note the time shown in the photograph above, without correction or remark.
7:48
